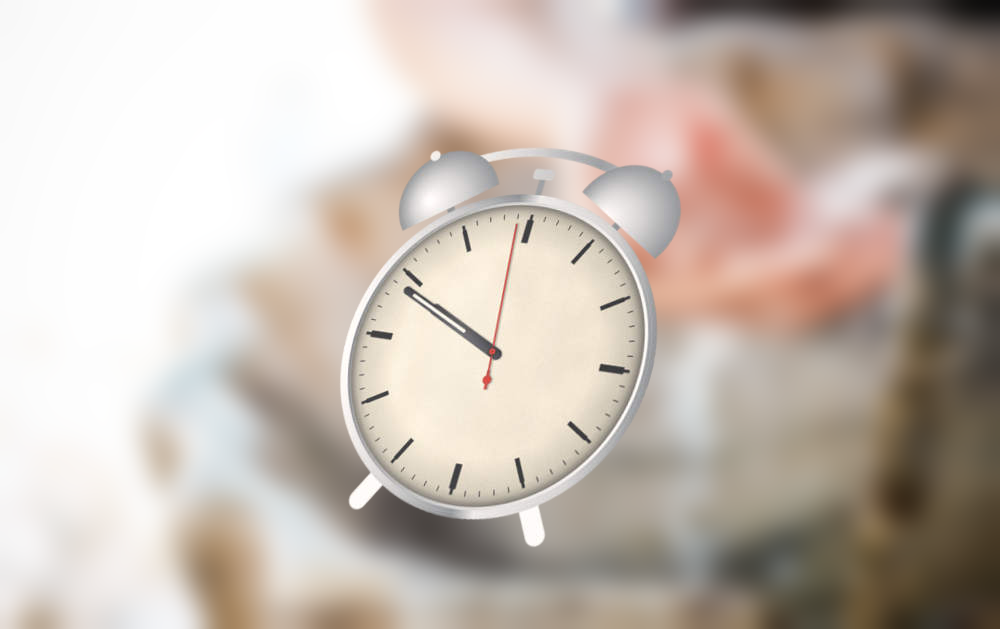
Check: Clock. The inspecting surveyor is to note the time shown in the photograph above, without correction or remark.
9:48:59
